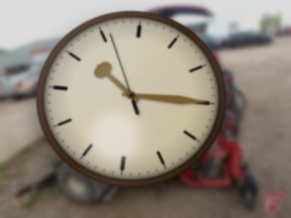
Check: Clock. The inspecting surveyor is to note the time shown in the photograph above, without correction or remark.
10:14:56
